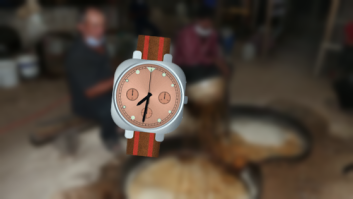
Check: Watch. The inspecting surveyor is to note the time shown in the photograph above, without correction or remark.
7:31
